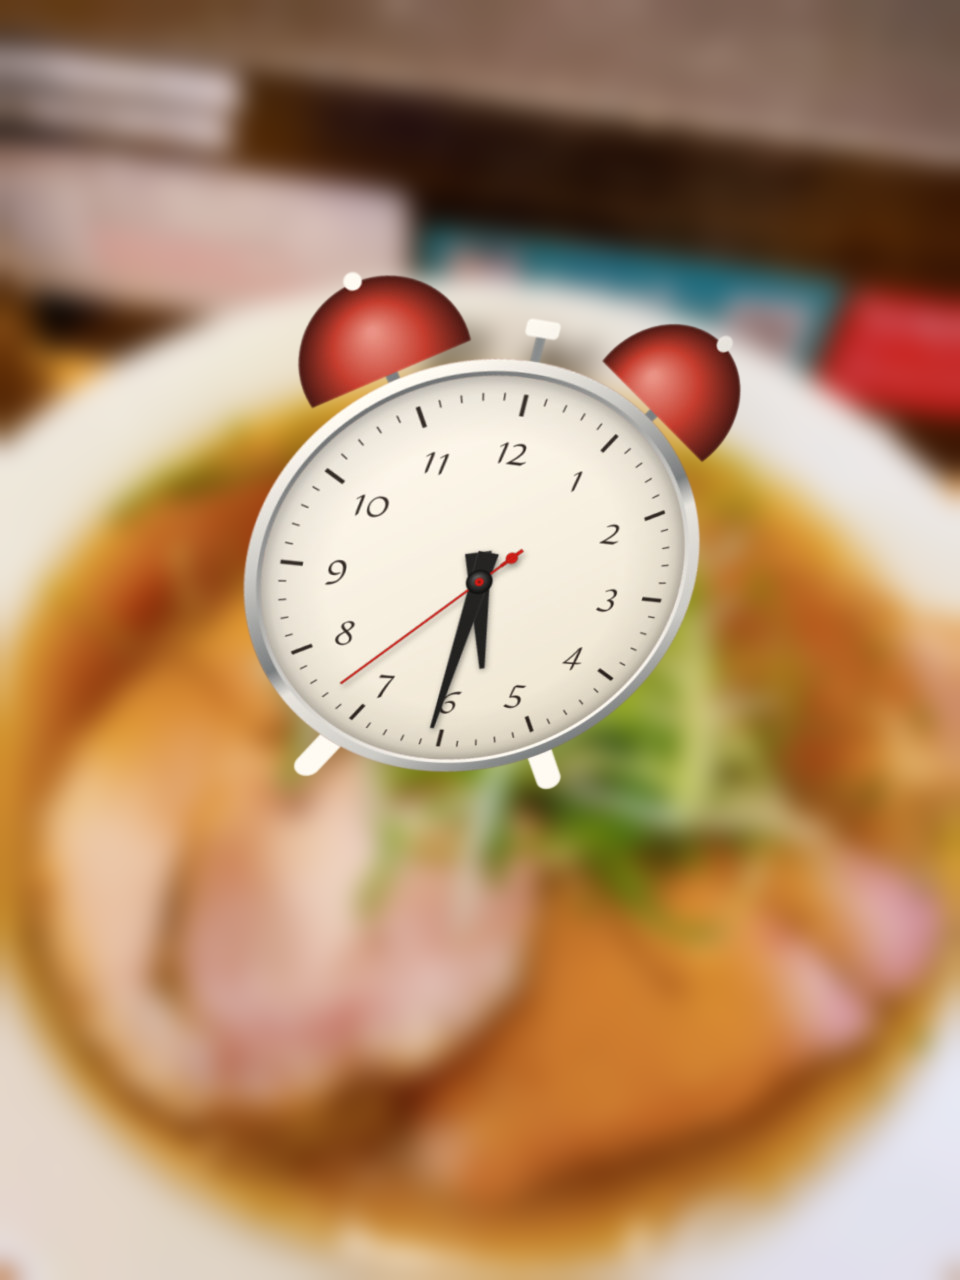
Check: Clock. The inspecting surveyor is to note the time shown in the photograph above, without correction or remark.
5:30:37
